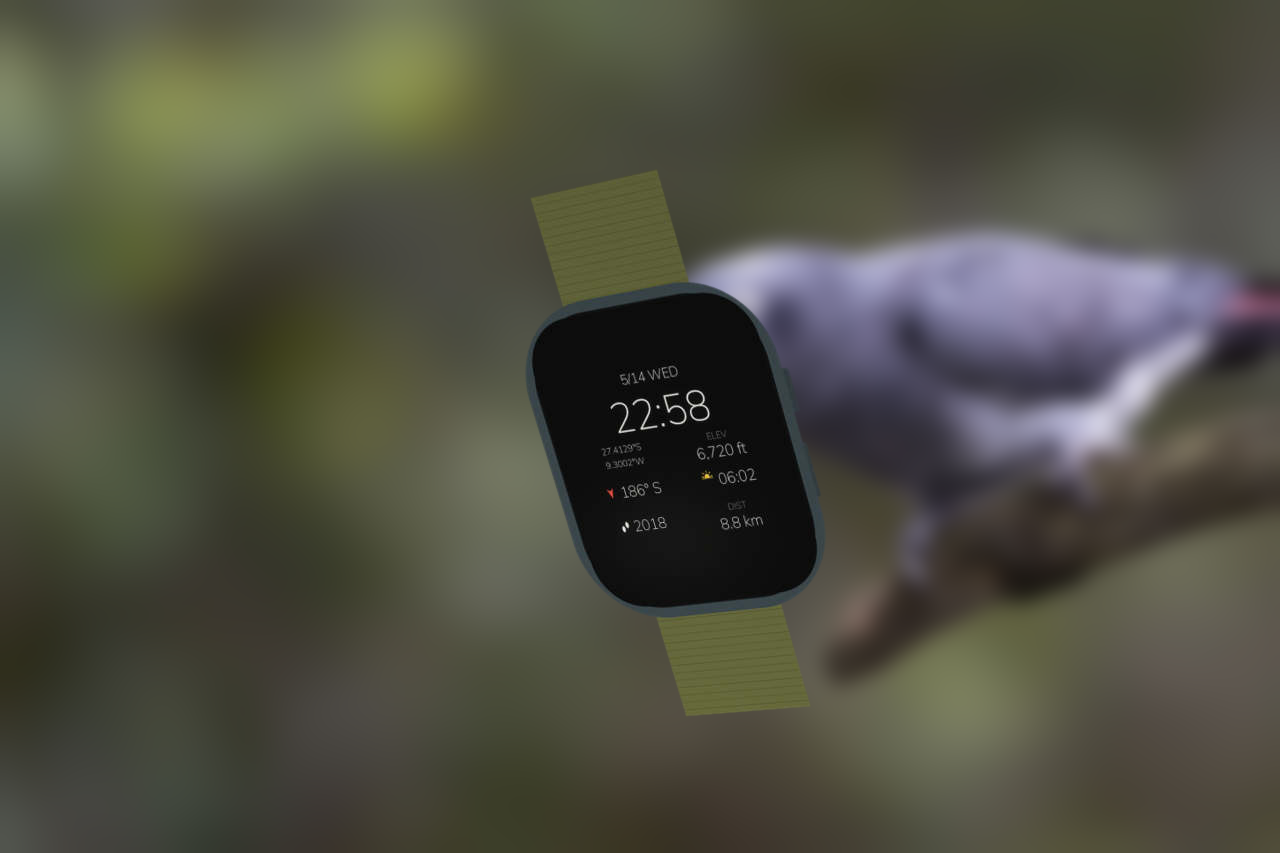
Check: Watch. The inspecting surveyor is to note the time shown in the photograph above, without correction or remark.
22:58
